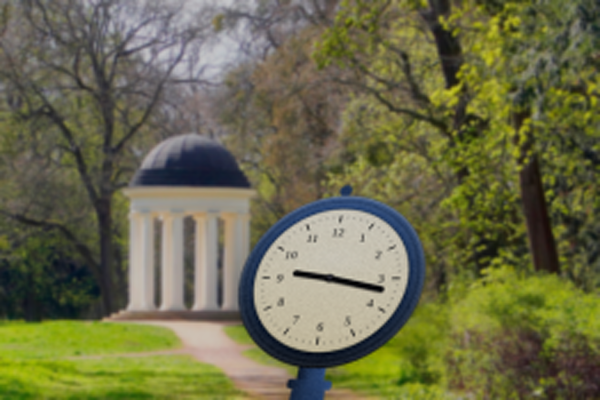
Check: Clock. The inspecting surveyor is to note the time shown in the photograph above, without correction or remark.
9:17
